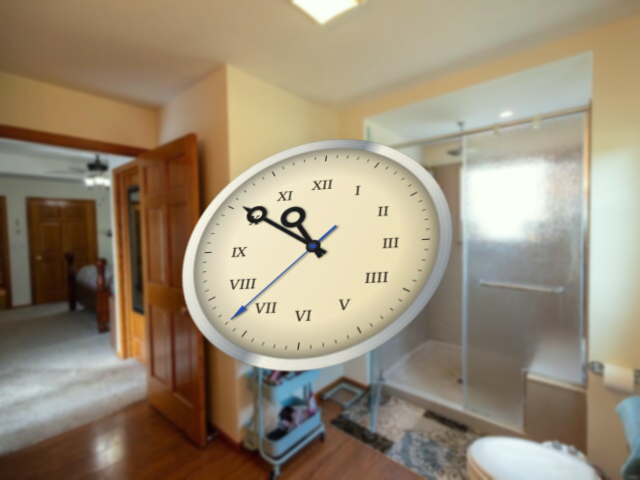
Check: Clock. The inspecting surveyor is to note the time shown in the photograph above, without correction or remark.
10:50:37
